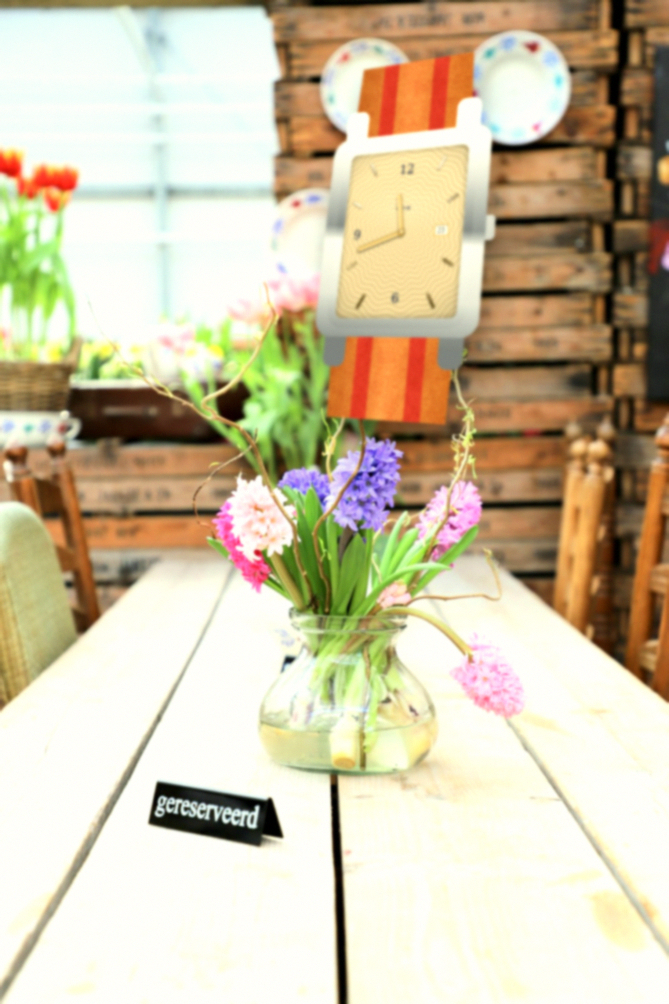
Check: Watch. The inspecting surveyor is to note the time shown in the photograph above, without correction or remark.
11:42
